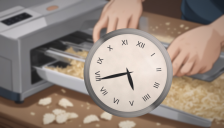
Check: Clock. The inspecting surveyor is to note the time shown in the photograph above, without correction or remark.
4:39
